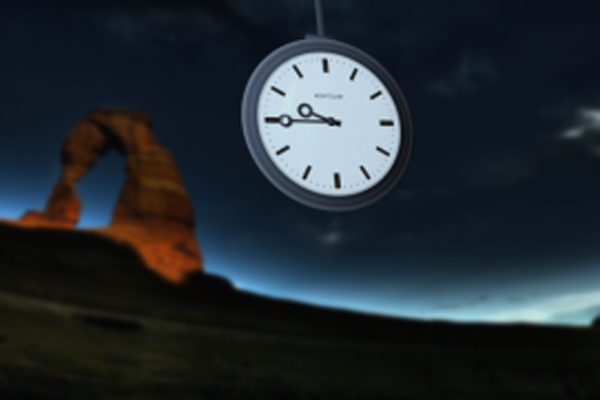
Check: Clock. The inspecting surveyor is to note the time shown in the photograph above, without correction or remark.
9:45
